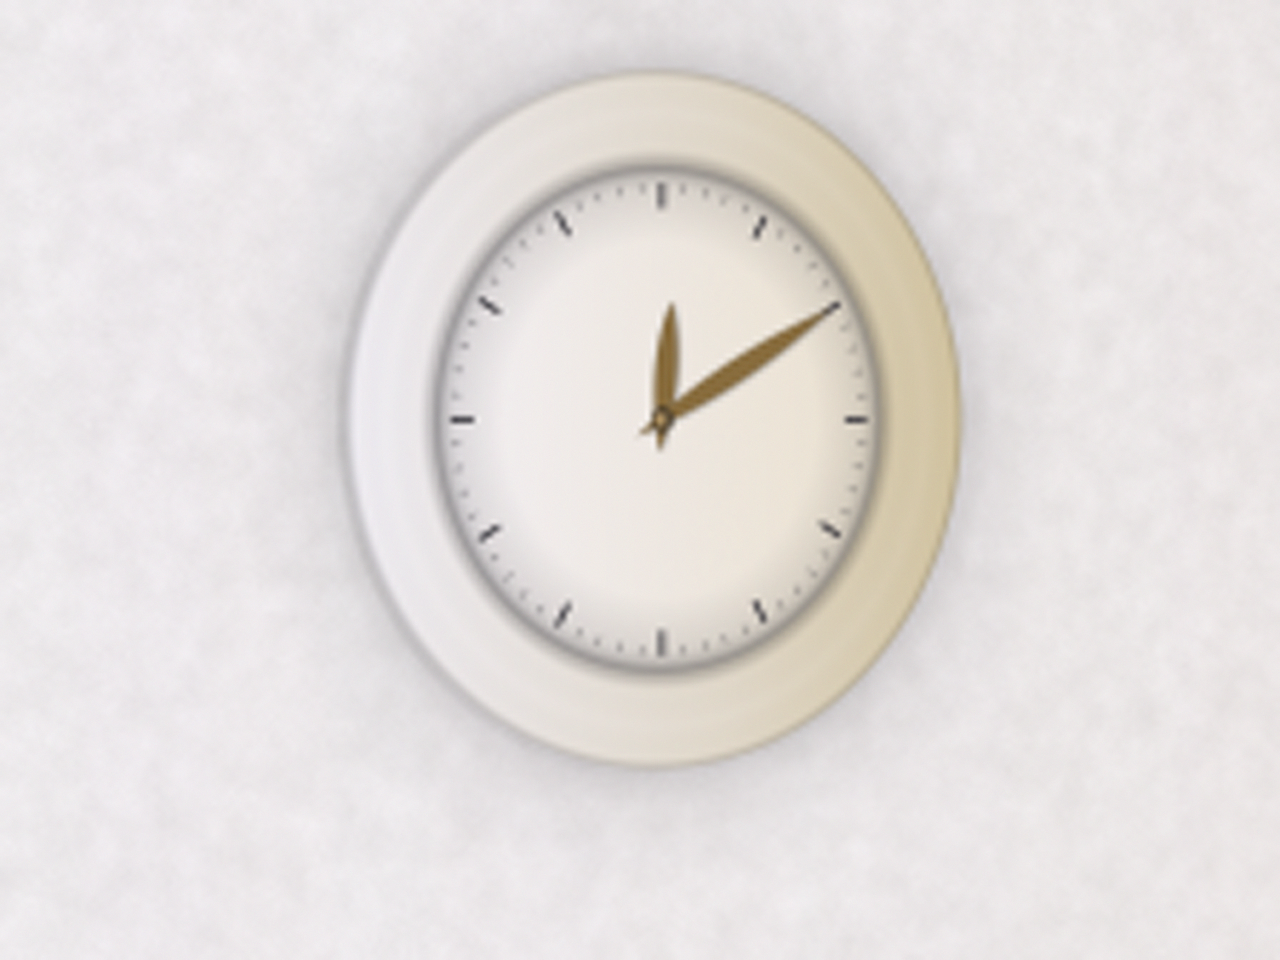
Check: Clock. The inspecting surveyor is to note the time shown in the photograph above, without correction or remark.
12:10
